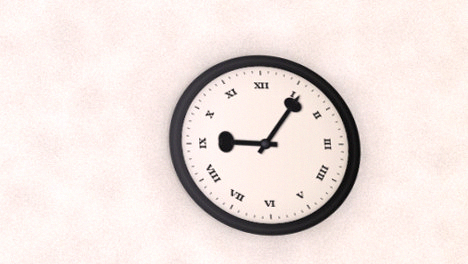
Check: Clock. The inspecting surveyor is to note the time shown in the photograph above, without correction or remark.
9:06
